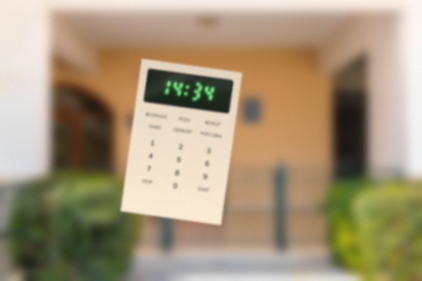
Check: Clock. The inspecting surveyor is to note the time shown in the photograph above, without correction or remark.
14:34
